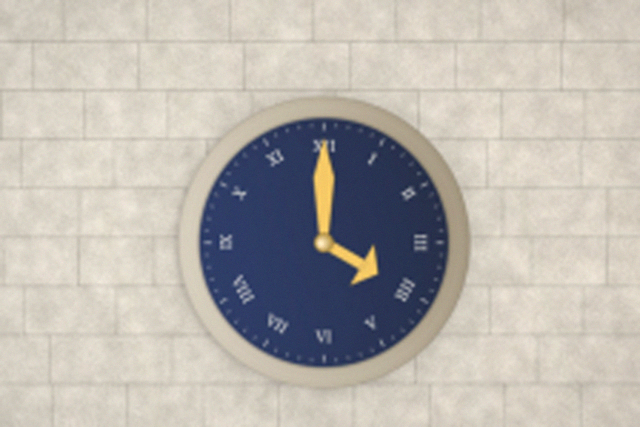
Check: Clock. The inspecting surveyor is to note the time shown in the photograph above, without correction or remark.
4:00
